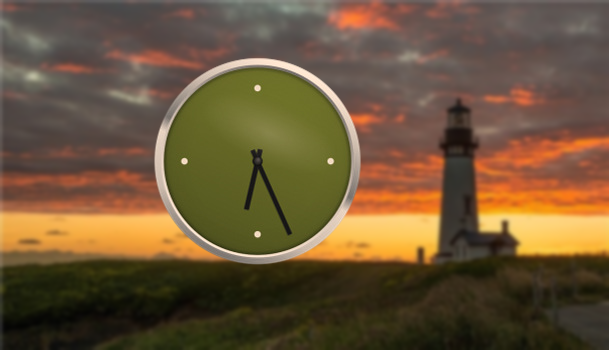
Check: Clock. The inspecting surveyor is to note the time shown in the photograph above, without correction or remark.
6:26
